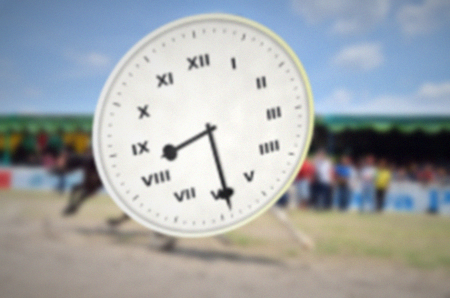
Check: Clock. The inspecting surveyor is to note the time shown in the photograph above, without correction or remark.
8:29
